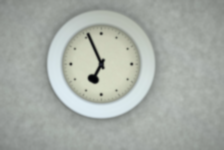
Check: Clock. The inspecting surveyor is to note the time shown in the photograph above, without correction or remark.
6:56
